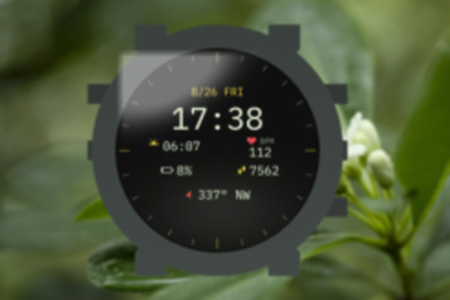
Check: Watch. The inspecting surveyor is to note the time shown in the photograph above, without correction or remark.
17:38
